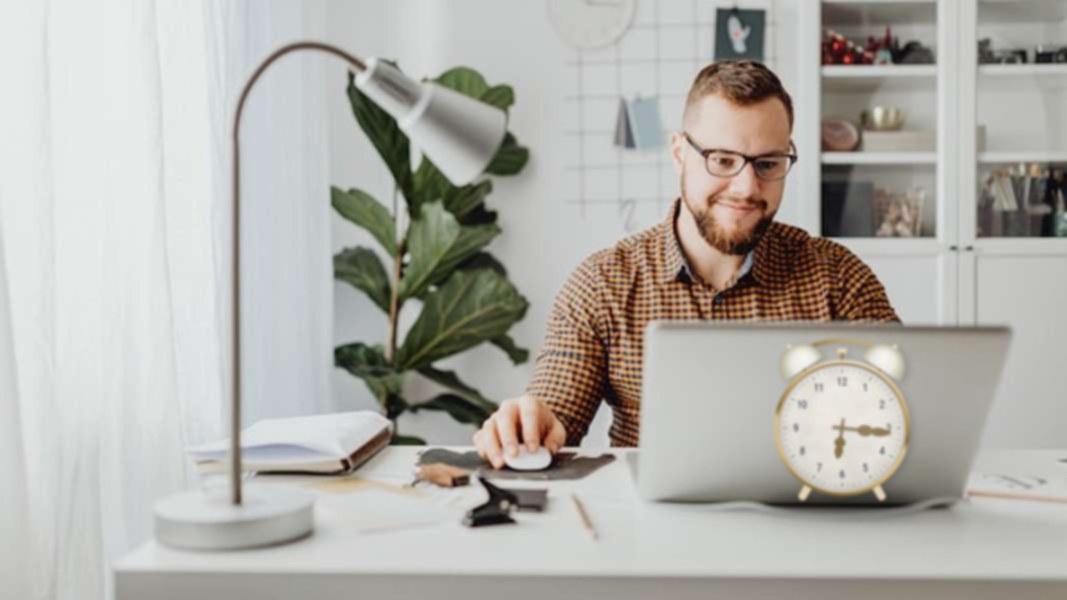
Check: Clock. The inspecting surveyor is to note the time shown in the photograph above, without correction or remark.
6:16
